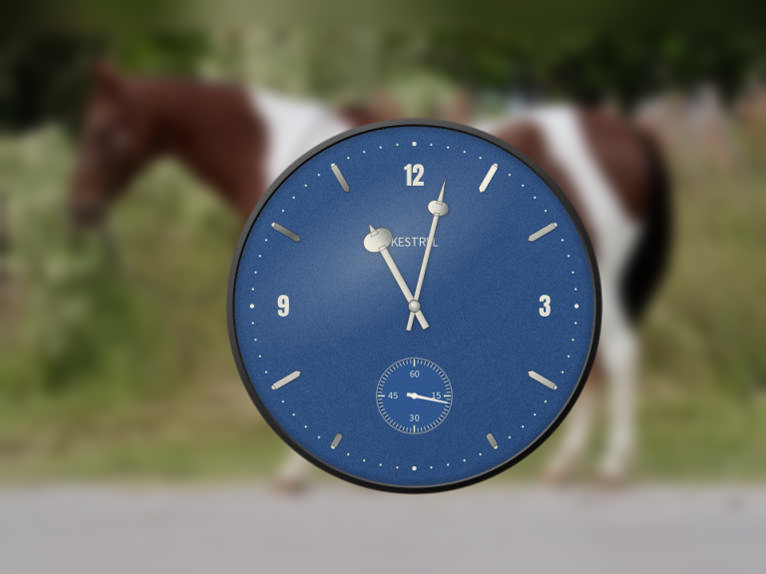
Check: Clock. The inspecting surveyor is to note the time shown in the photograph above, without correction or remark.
11:02:17
